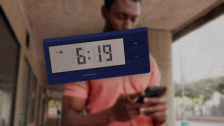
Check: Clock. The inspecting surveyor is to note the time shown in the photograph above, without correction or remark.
6:19
